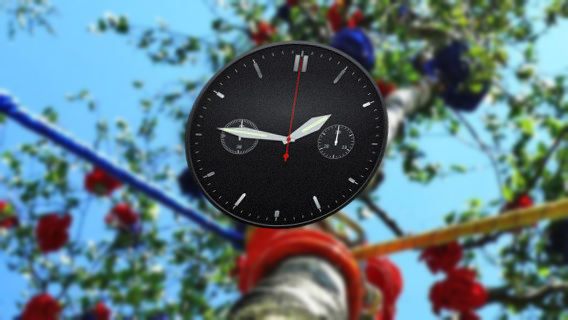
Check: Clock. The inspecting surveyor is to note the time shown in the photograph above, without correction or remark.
1:46
